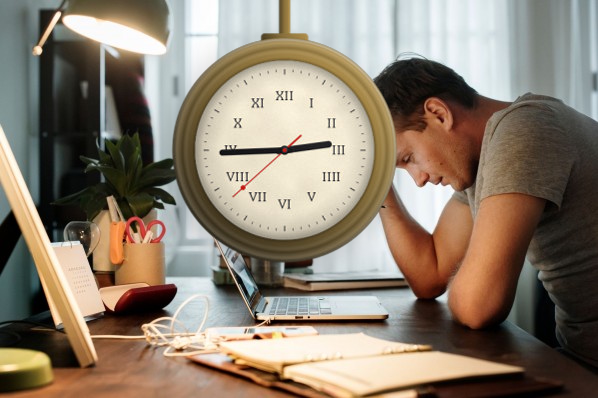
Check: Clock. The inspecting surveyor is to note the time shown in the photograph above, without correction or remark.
2:44:38
